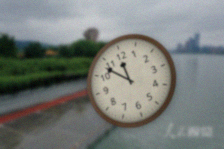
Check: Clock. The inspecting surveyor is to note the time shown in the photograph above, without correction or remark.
11:53
